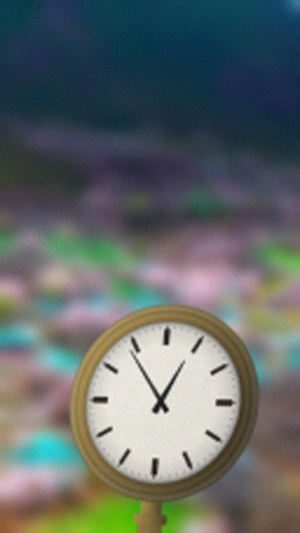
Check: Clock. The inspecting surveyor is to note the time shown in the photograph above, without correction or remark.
12:54
